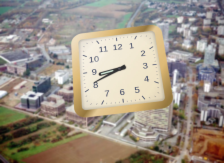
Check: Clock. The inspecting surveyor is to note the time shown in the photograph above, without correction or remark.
8:41
